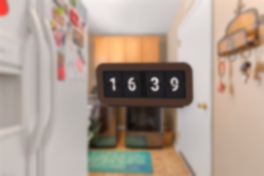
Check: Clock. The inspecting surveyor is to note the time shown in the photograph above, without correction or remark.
16:39
